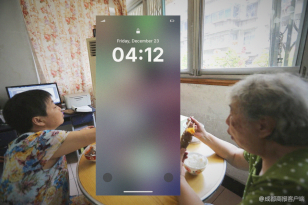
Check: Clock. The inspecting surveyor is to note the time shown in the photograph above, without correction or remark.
4:12
